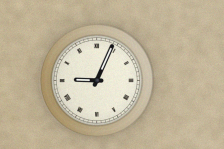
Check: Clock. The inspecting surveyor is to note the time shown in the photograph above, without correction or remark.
9:04
